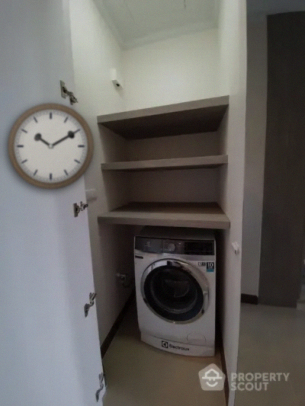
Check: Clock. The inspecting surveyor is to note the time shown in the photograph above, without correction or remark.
10:10
